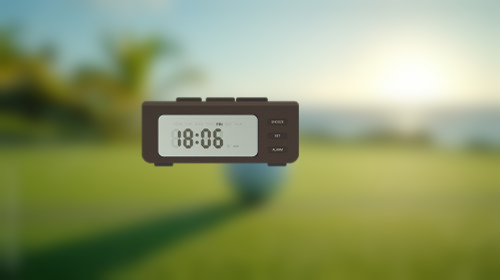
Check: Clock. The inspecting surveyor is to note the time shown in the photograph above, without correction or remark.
18:06
